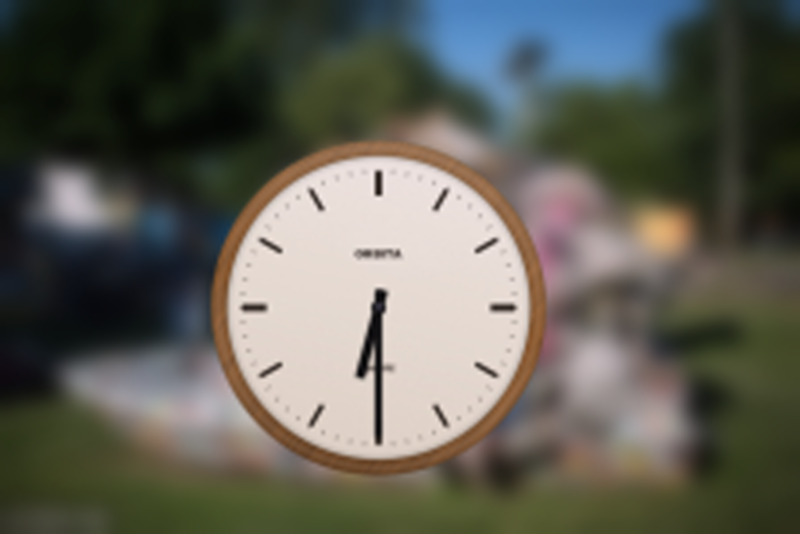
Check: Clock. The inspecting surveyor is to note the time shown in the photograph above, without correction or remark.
6:30
